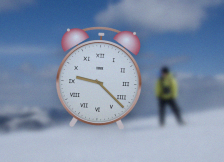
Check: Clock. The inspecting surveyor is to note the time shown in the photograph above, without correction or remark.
9:22
